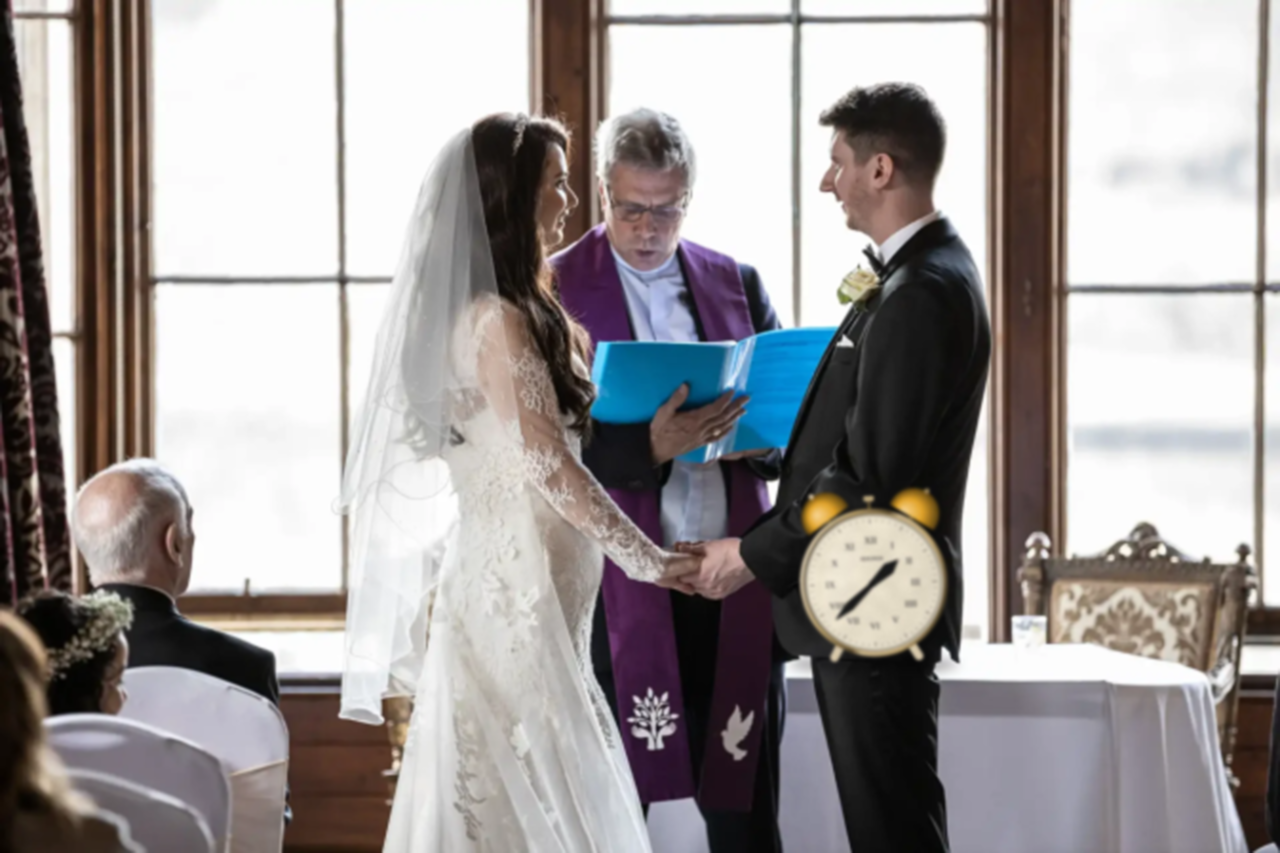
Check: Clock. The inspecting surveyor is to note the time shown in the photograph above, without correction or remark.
1:38
